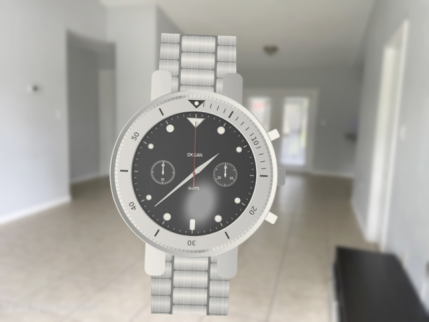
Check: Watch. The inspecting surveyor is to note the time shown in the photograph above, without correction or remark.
1:38
